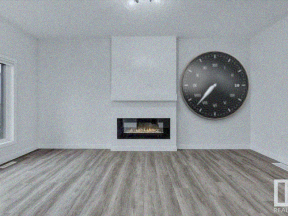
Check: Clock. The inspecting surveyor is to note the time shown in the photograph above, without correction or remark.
7:37
